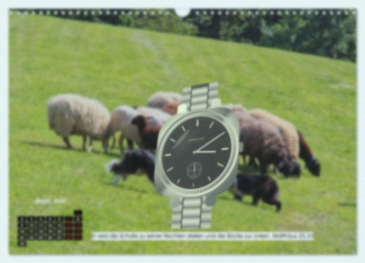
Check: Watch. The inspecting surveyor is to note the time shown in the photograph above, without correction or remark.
3:10
